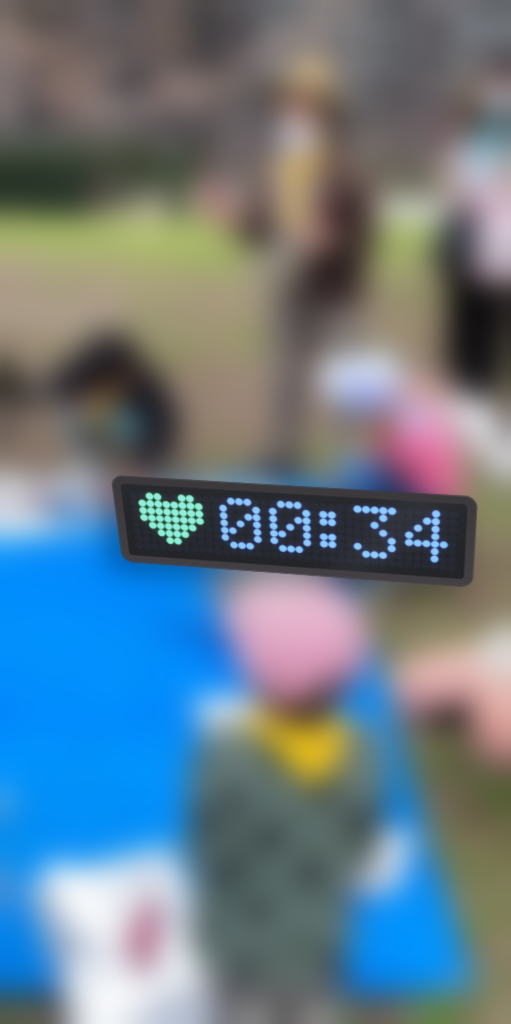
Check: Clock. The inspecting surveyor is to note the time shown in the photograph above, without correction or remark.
0:34
